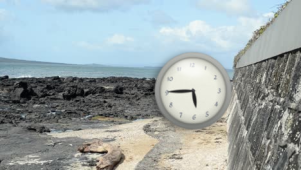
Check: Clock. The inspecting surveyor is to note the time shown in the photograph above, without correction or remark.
5:45
